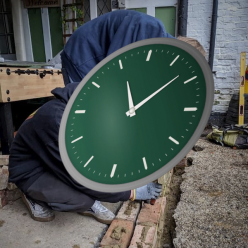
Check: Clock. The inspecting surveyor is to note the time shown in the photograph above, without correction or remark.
11:08
